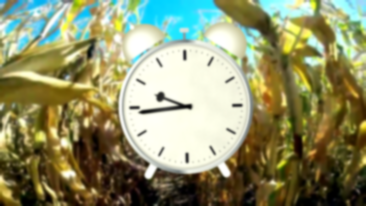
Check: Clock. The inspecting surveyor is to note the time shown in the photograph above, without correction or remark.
9:44
